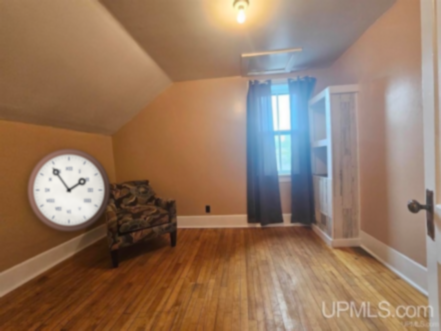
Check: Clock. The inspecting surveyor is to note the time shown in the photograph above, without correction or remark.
1:54
